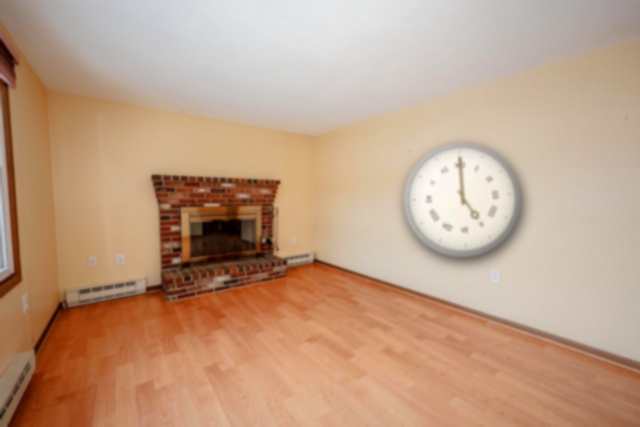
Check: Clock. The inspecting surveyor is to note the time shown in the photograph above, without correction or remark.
5:00
